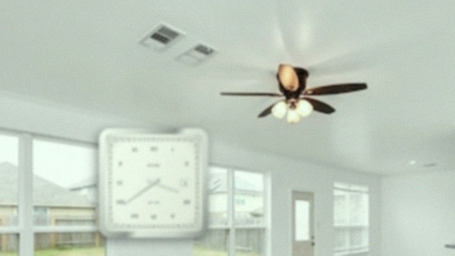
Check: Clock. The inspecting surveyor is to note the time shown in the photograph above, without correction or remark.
3:39
